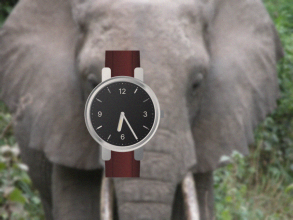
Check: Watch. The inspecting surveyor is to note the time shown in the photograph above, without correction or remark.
6:25
